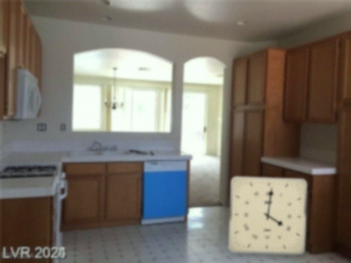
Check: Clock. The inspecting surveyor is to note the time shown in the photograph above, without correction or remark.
4:01
